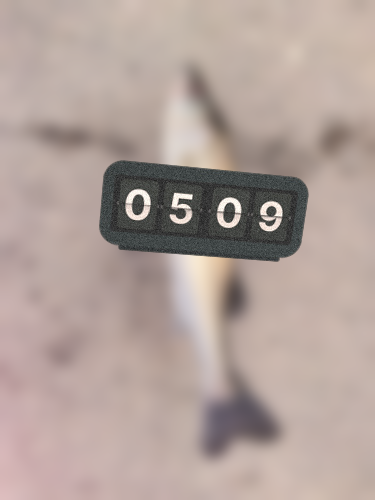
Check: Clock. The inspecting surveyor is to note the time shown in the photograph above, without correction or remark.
5:09
